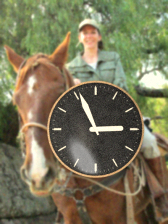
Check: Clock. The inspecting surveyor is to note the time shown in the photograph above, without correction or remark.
2:56
